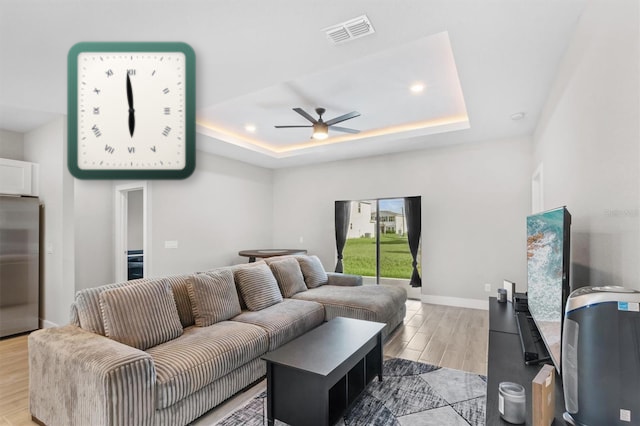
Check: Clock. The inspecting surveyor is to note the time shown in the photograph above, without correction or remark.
5:59
